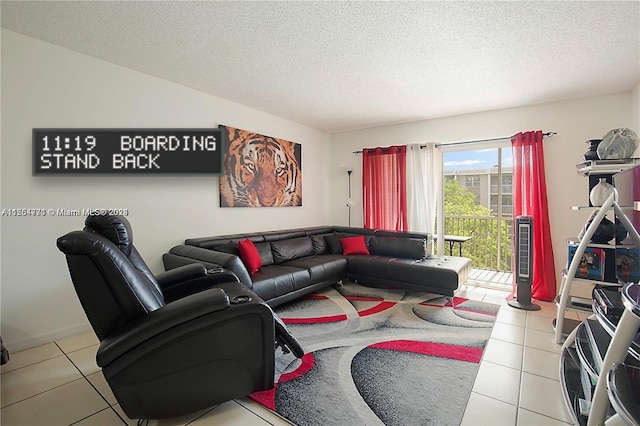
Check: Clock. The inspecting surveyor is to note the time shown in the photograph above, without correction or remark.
11:19
